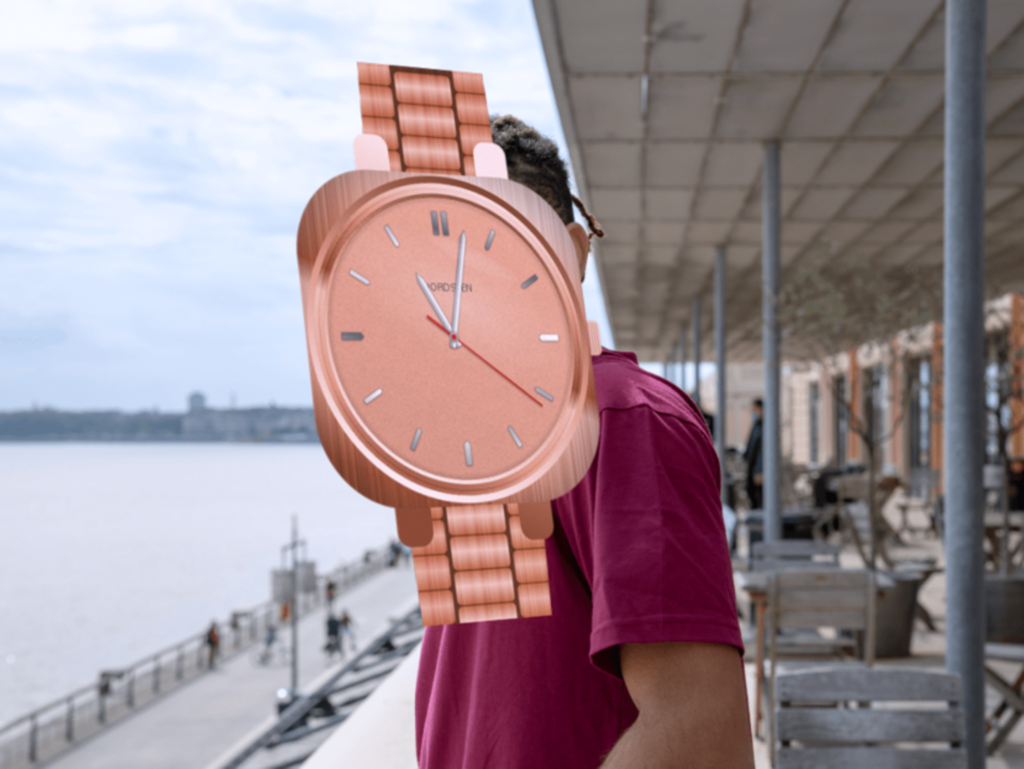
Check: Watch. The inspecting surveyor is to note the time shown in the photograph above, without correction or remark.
11:02:21
